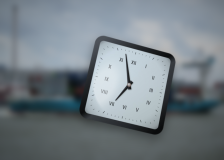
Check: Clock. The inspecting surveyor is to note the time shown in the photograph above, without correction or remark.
6:57
